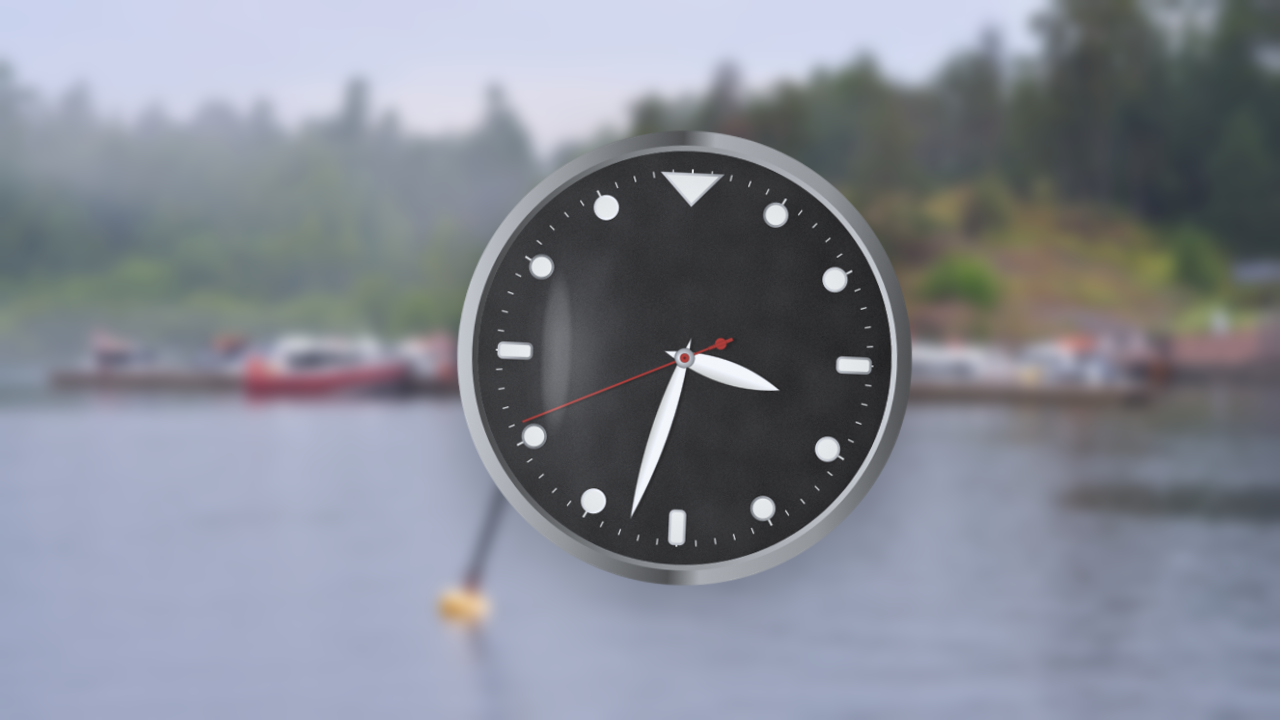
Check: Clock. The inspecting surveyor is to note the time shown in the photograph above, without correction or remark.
3:32:41
